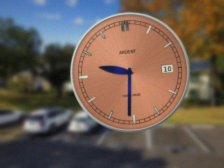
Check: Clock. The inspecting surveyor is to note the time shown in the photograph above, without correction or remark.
9:31
